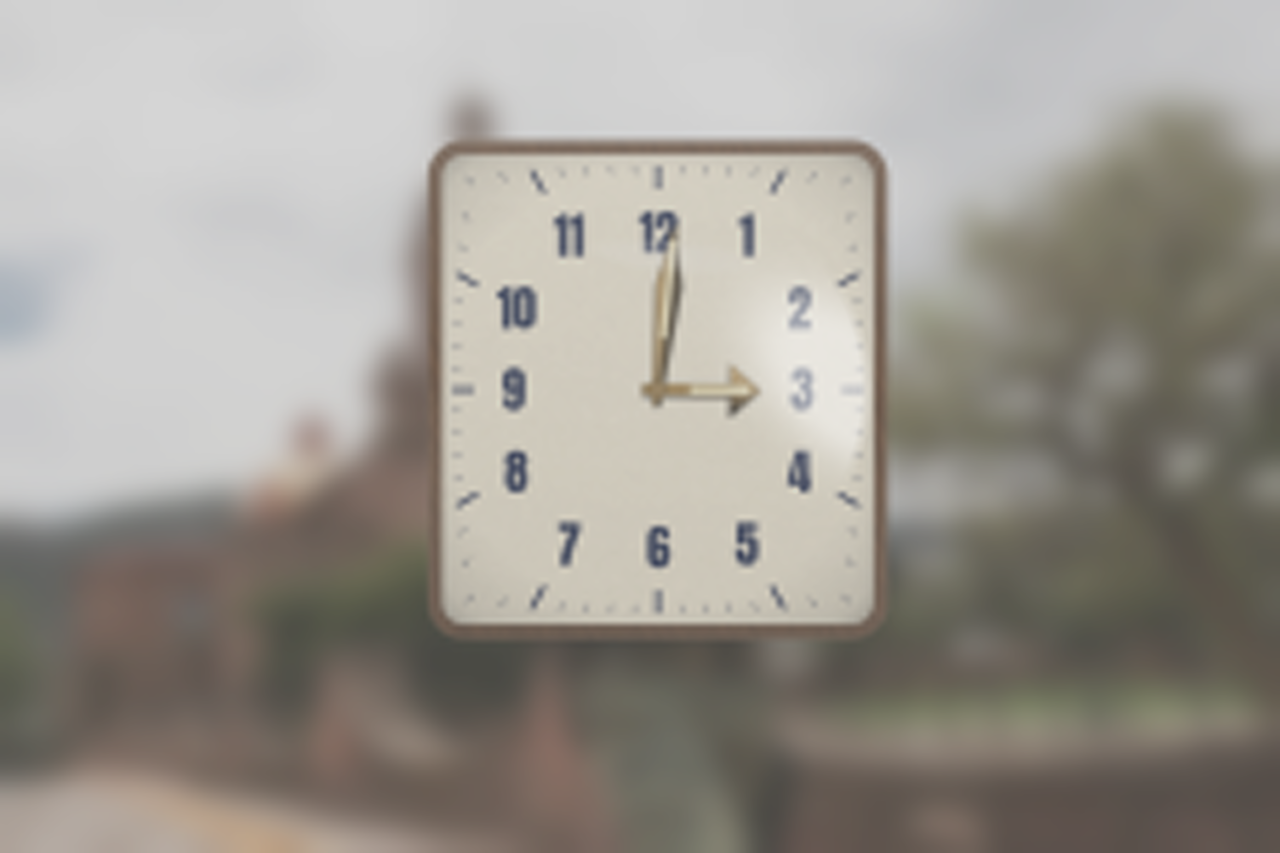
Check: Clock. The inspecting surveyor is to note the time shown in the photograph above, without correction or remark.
3:01
